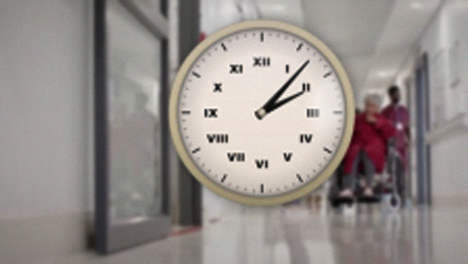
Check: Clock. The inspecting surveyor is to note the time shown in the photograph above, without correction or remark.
2:07
